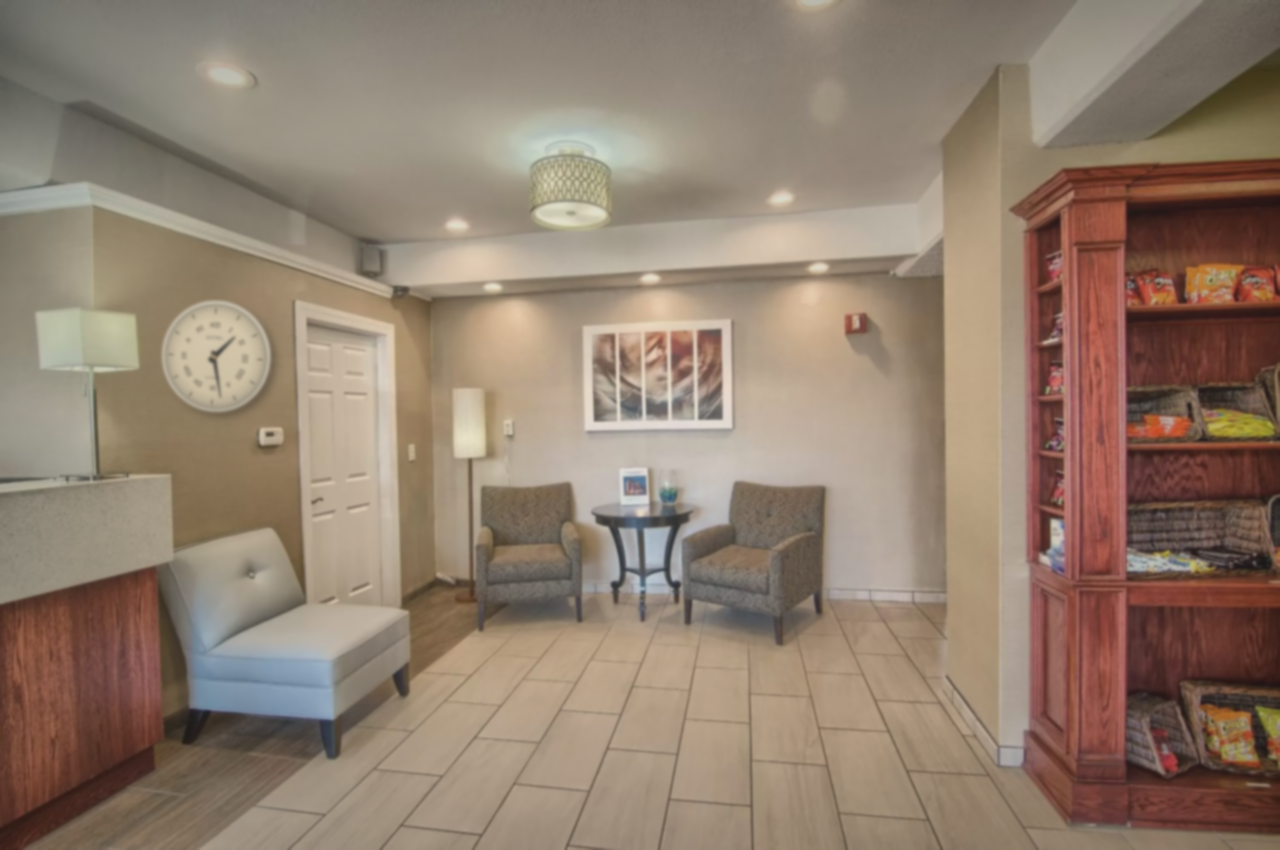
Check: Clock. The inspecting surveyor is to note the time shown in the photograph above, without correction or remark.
1:28
